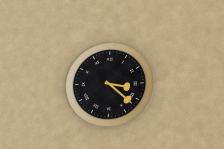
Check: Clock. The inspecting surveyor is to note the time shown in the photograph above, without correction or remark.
3:22
